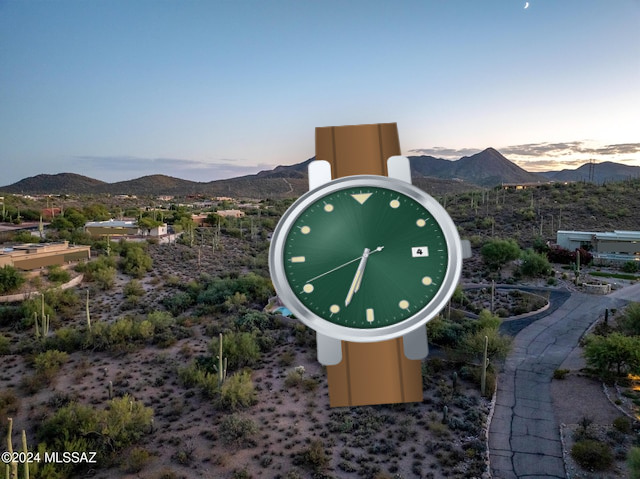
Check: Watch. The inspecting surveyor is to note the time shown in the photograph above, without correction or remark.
6:33:41
